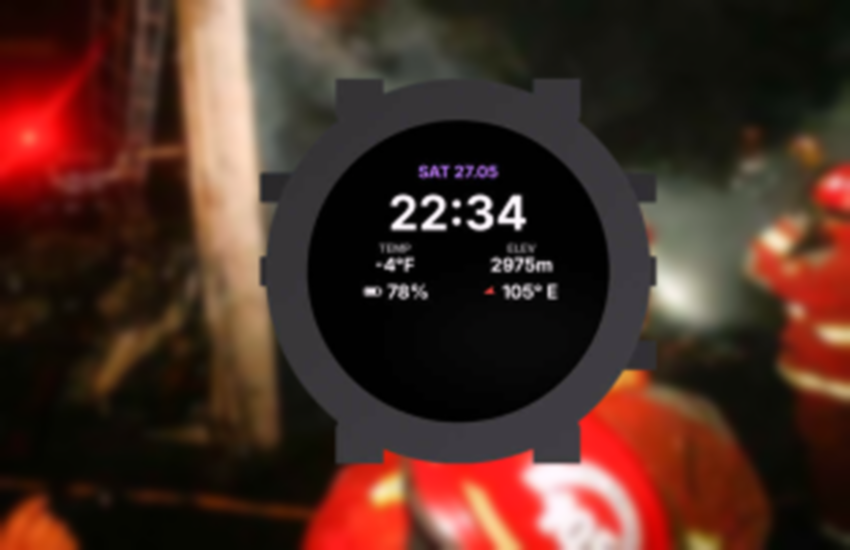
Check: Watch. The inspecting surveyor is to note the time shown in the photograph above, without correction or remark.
22:34
